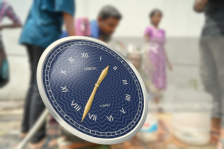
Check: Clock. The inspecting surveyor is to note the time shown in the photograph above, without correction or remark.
1:37
